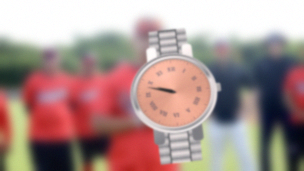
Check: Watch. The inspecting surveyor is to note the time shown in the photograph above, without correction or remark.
9:48
